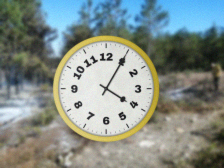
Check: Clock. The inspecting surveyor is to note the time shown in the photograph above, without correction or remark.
4:05
